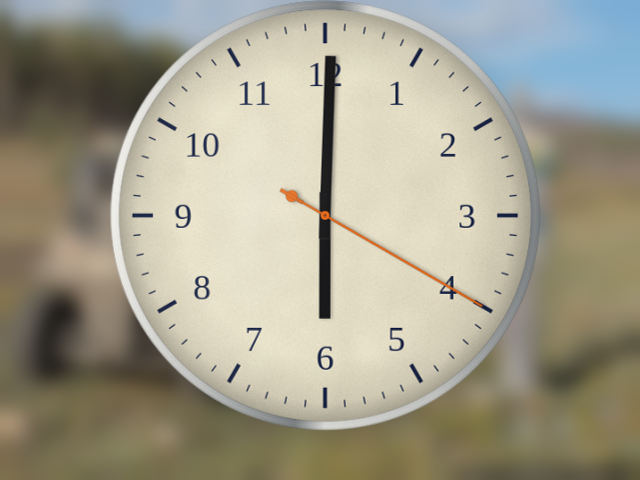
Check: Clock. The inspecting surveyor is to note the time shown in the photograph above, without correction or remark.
6:00:20
